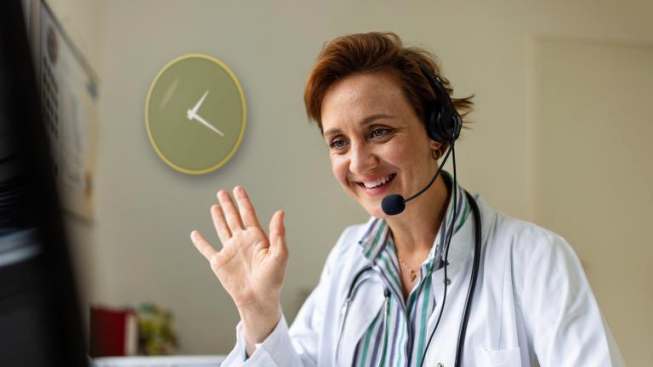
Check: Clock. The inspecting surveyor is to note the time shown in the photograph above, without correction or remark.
1:20
